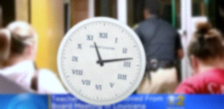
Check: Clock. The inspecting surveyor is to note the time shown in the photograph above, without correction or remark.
11:13
